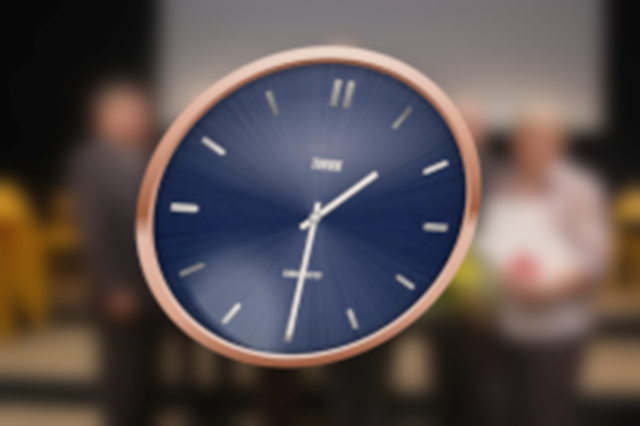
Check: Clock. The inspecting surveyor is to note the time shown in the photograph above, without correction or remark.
1:30
